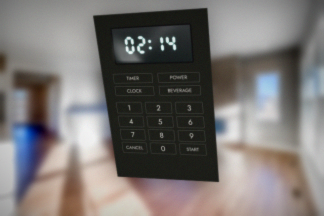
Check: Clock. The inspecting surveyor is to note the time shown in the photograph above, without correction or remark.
2:14
